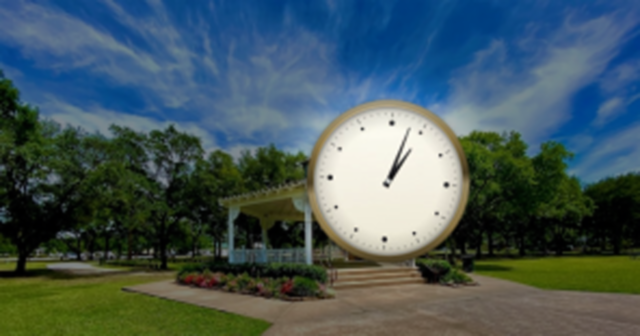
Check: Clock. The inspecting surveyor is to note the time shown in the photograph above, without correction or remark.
1:03
